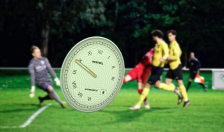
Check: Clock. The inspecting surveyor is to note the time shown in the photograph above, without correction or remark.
9:49
